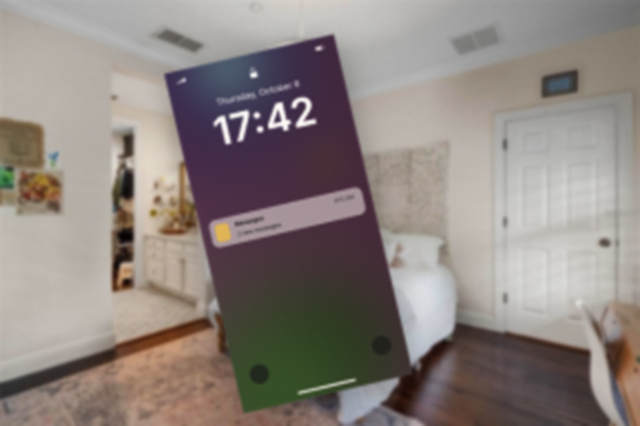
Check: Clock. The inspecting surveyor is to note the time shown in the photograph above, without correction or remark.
17:42
